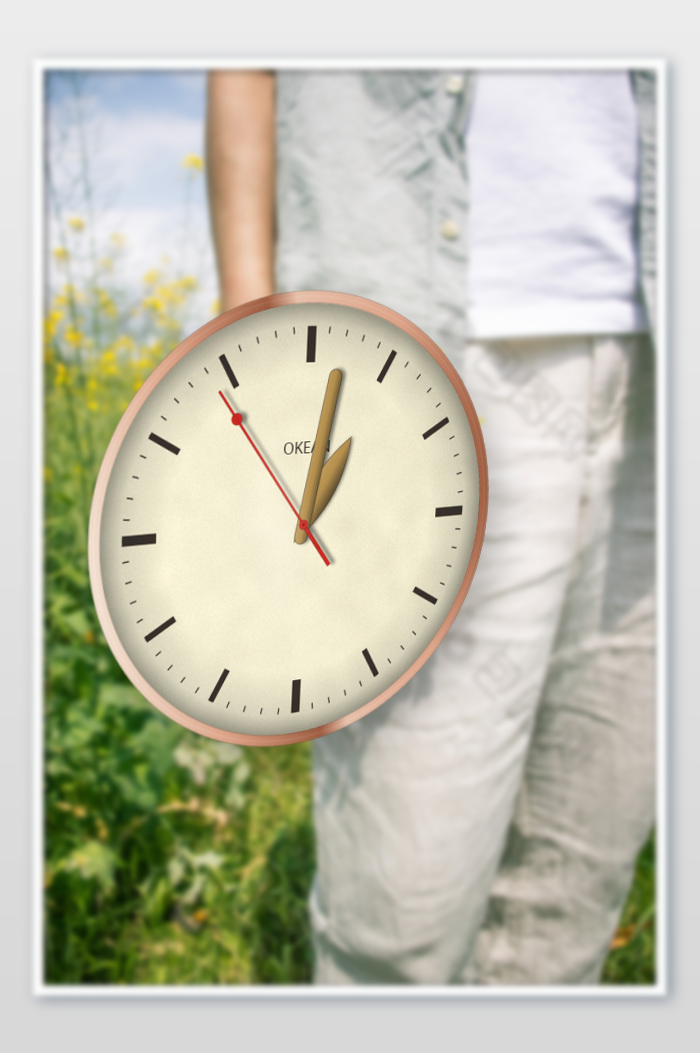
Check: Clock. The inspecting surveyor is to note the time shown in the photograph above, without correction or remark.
1:01:54
